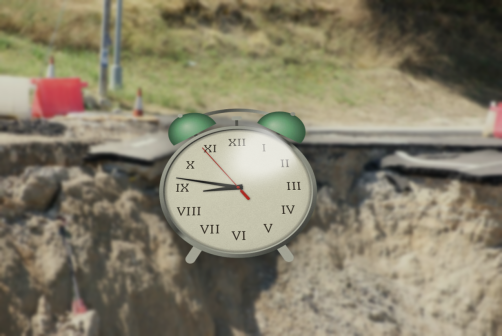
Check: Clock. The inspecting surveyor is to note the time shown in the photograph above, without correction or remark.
8:46:54
